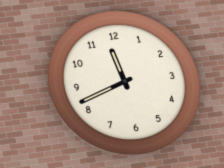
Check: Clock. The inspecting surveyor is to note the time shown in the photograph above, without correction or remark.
11:42
